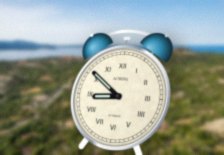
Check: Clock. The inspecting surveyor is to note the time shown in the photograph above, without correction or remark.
8:51
